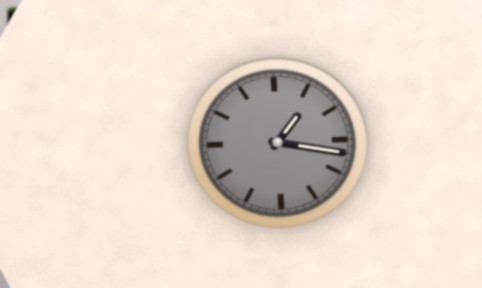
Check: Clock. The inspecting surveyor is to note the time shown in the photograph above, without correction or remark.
1:17
